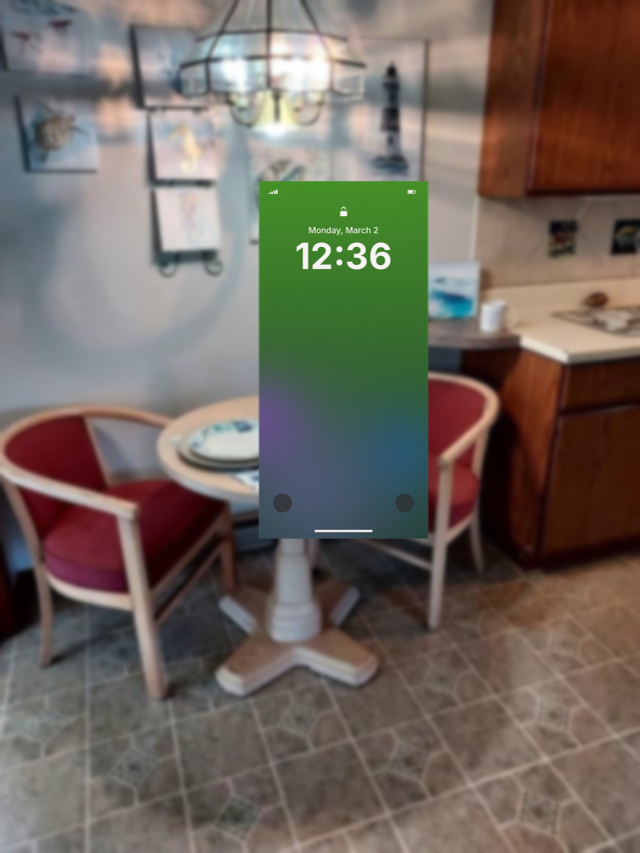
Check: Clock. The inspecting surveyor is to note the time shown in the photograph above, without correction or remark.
12:36
